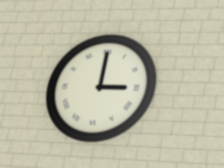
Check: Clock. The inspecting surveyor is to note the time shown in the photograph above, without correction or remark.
3:00
